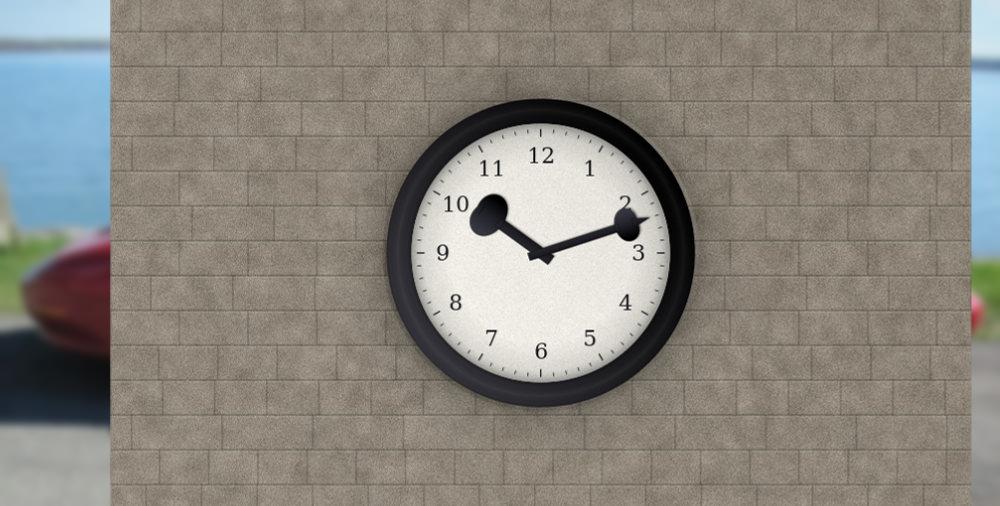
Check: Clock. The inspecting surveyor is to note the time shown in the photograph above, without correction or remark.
10:12
